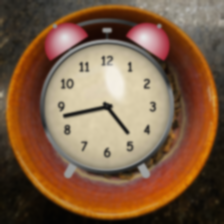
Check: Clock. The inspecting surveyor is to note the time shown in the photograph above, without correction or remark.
4:43
